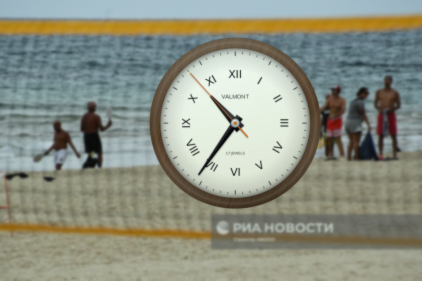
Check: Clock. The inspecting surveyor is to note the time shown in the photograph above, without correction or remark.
10:35:53
